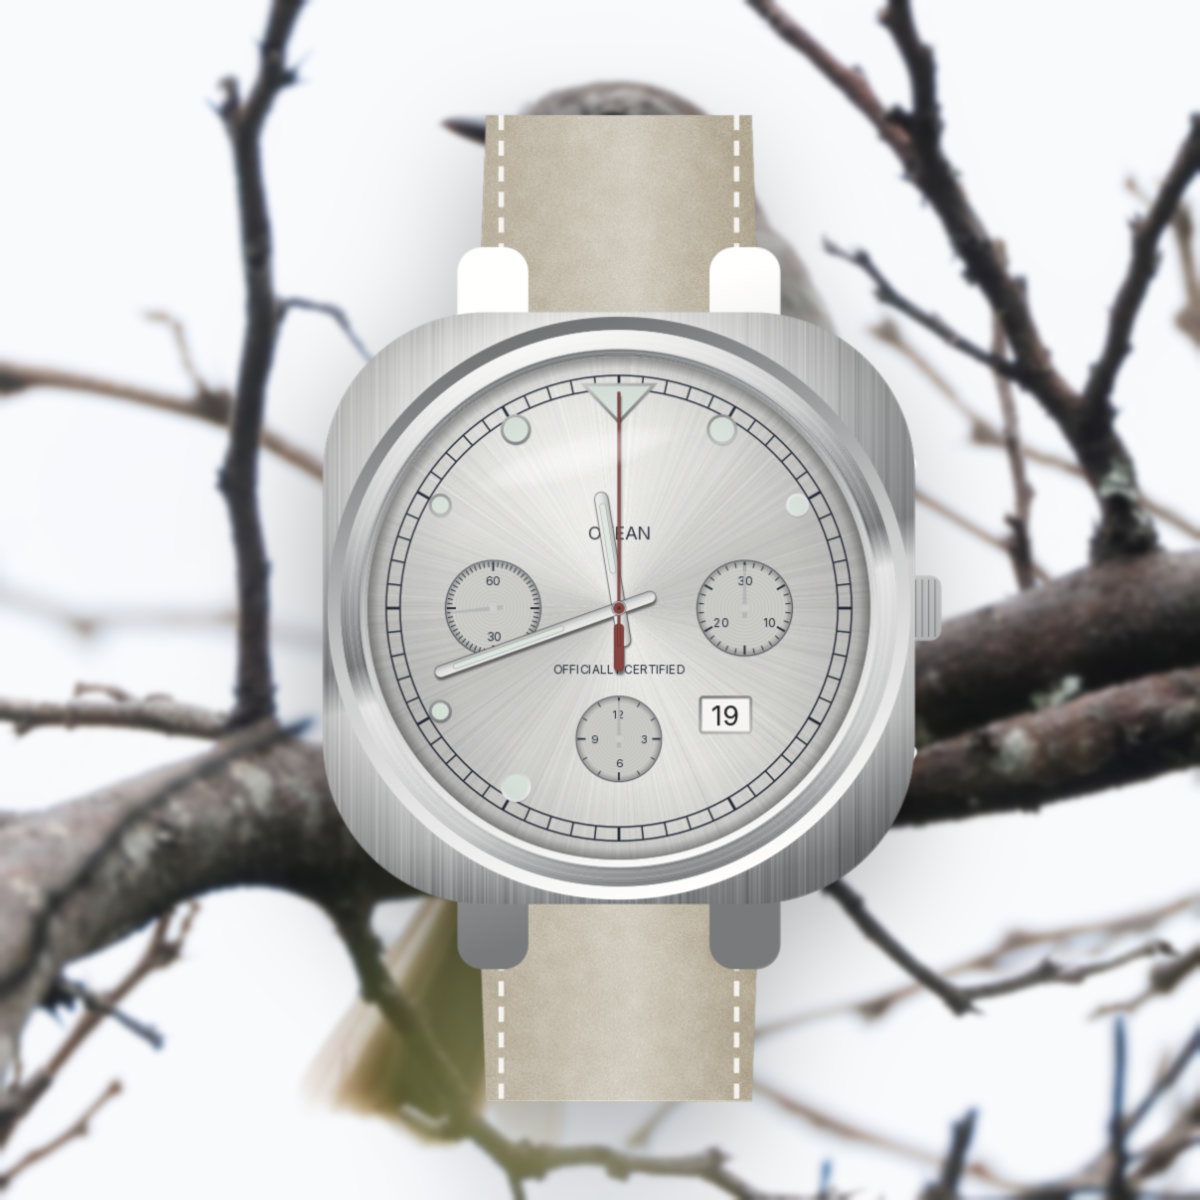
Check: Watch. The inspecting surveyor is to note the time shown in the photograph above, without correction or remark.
11:41:44
